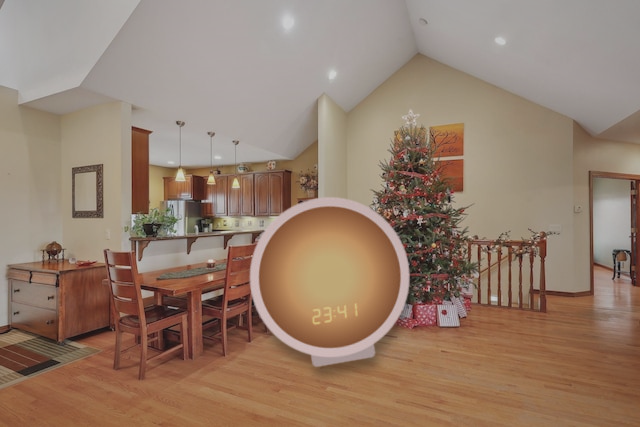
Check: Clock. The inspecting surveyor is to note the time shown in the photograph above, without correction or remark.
23:41
